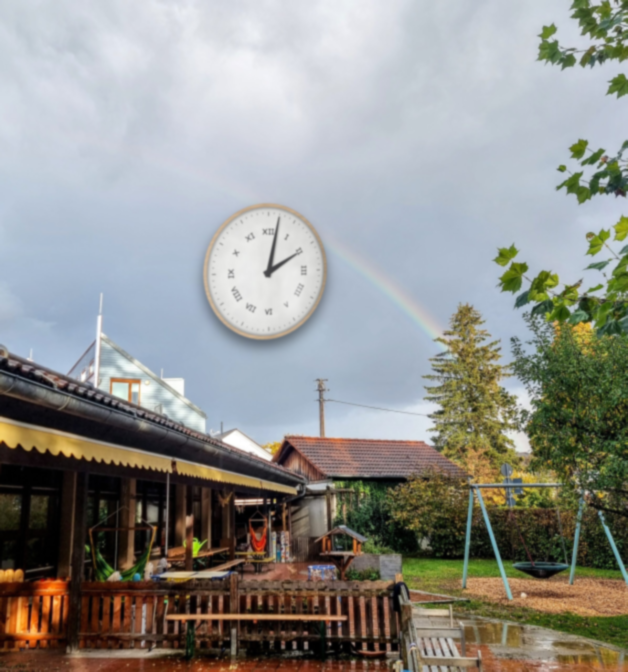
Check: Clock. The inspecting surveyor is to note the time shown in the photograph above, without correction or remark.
2:02
